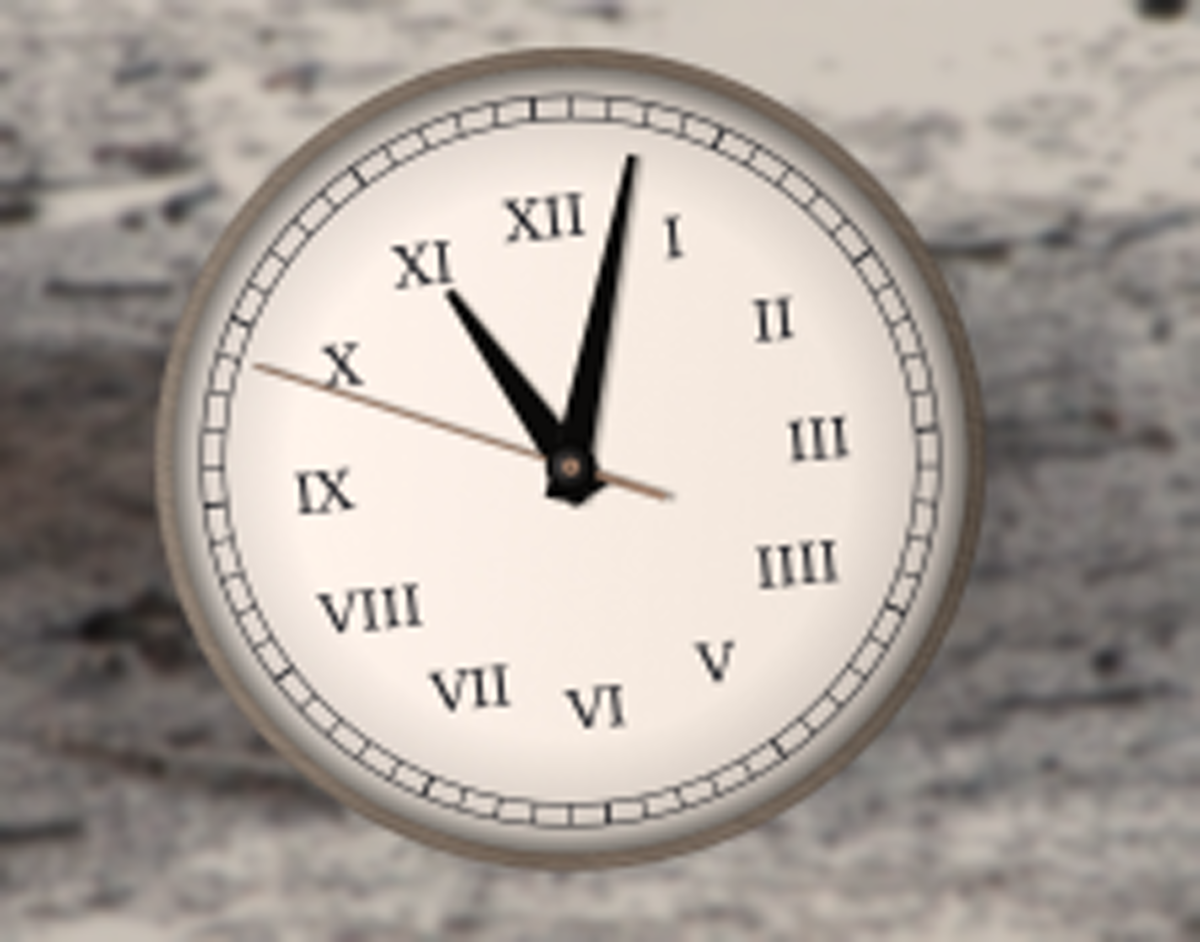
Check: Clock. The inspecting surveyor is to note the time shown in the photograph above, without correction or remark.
11:02:49
